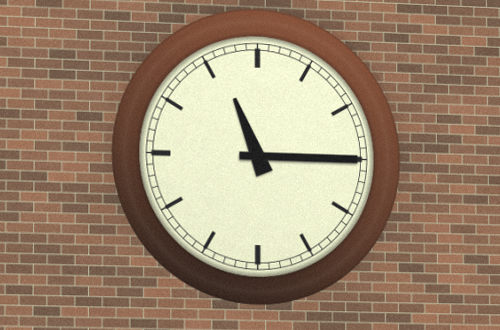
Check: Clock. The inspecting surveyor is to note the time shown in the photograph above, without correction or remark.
11:15
